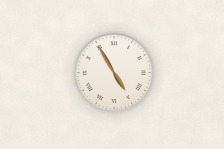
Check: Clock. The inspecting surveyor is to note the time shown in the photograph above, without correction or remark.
4:55
